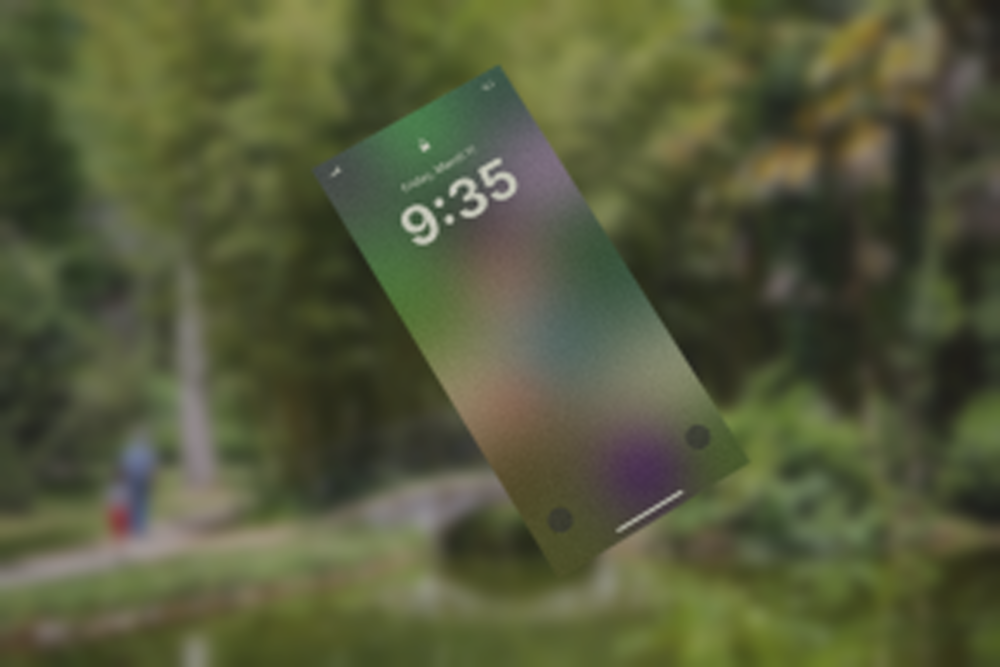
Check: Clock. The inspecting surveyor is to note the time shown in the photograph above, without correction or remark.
9:35
